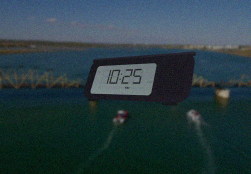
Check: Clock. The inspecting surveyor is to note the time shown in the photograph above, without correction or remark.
10:25
